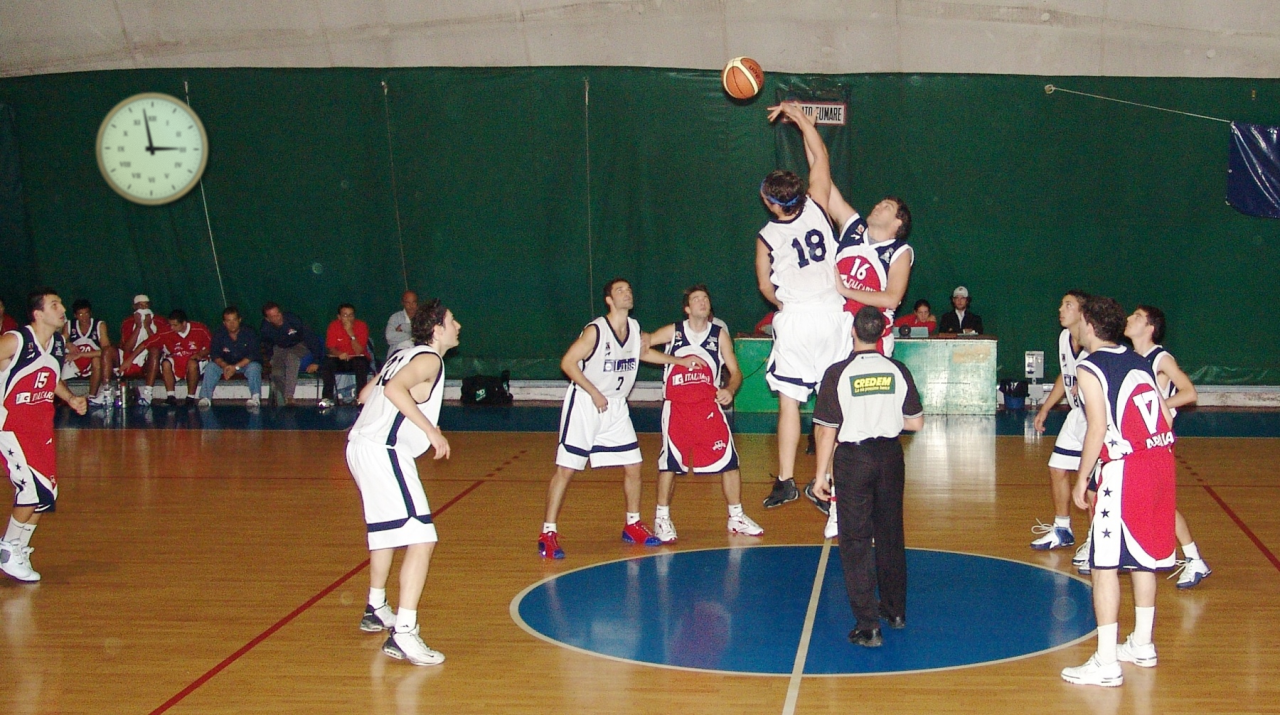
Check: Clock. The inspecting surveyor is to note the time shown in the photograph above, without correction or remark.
2:58
